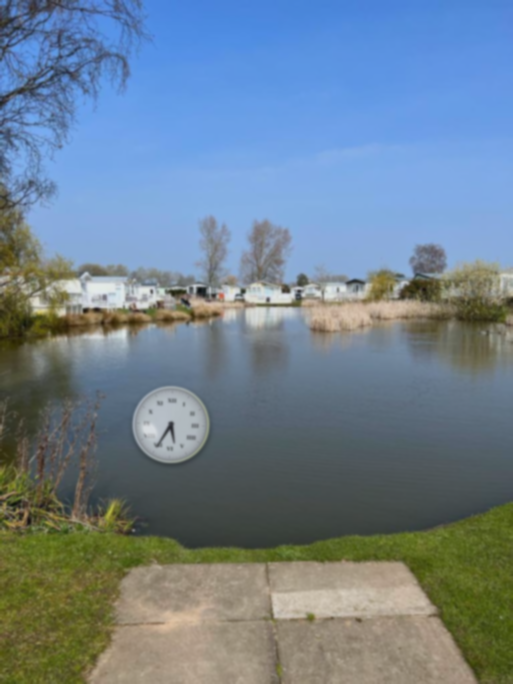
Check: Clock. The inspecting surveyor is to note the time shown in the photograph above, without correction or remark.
5:35
